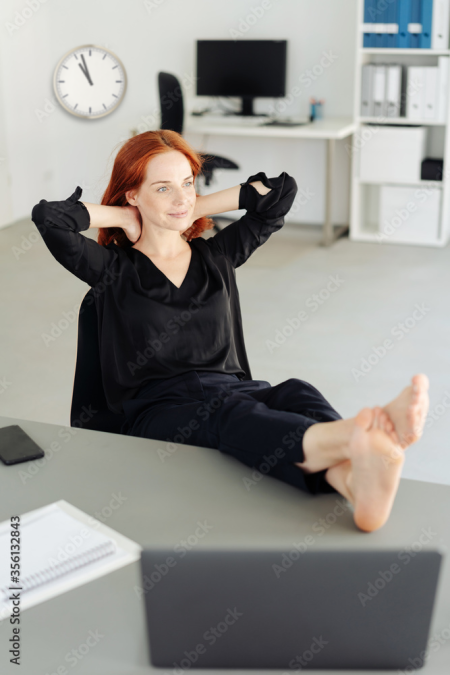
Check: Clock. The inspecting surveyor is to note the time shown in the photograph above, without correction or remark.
10:57
